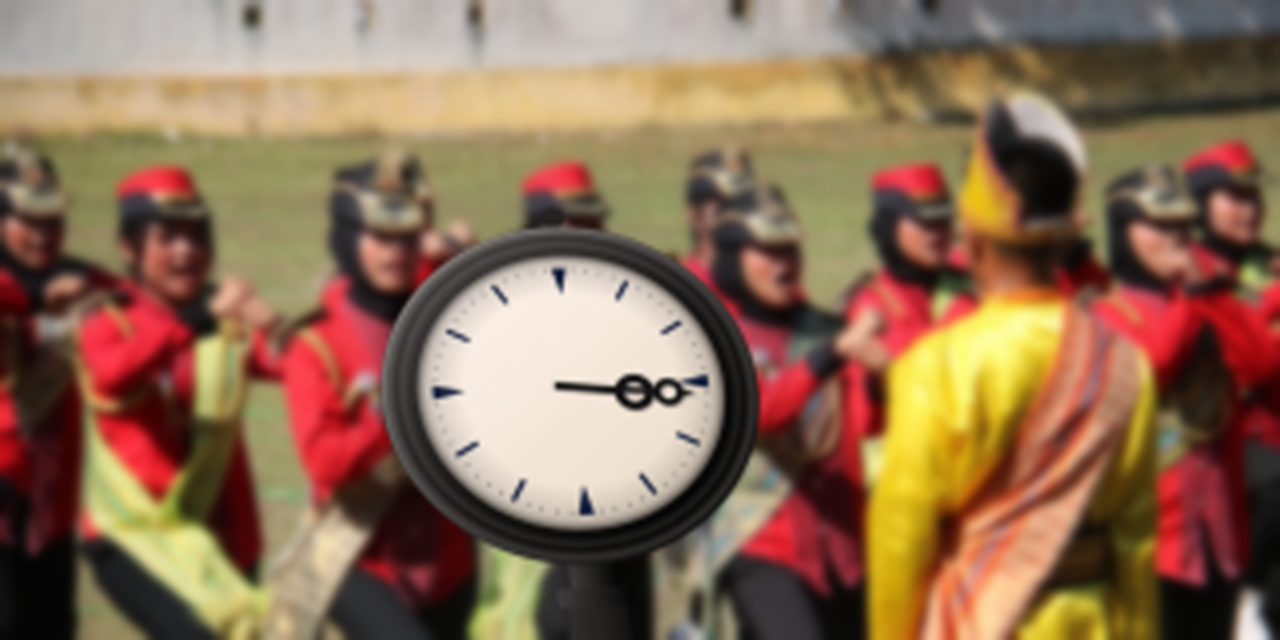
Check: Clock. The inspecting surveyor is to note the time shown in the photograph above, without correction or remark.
3:16
